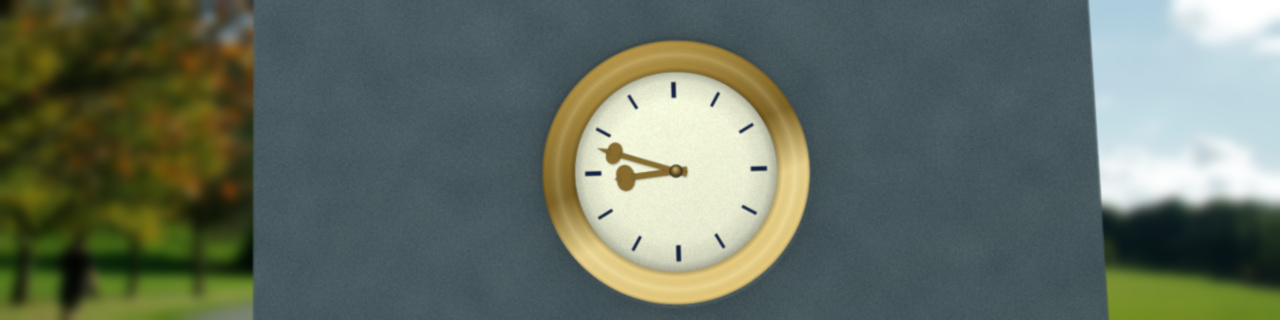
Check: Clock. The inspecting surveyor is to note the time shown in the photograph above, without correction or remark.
8:48
